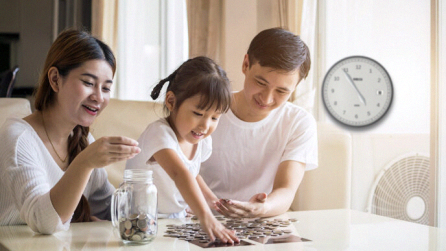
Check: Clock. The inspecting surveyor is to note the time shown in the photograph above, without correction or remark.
4:54
